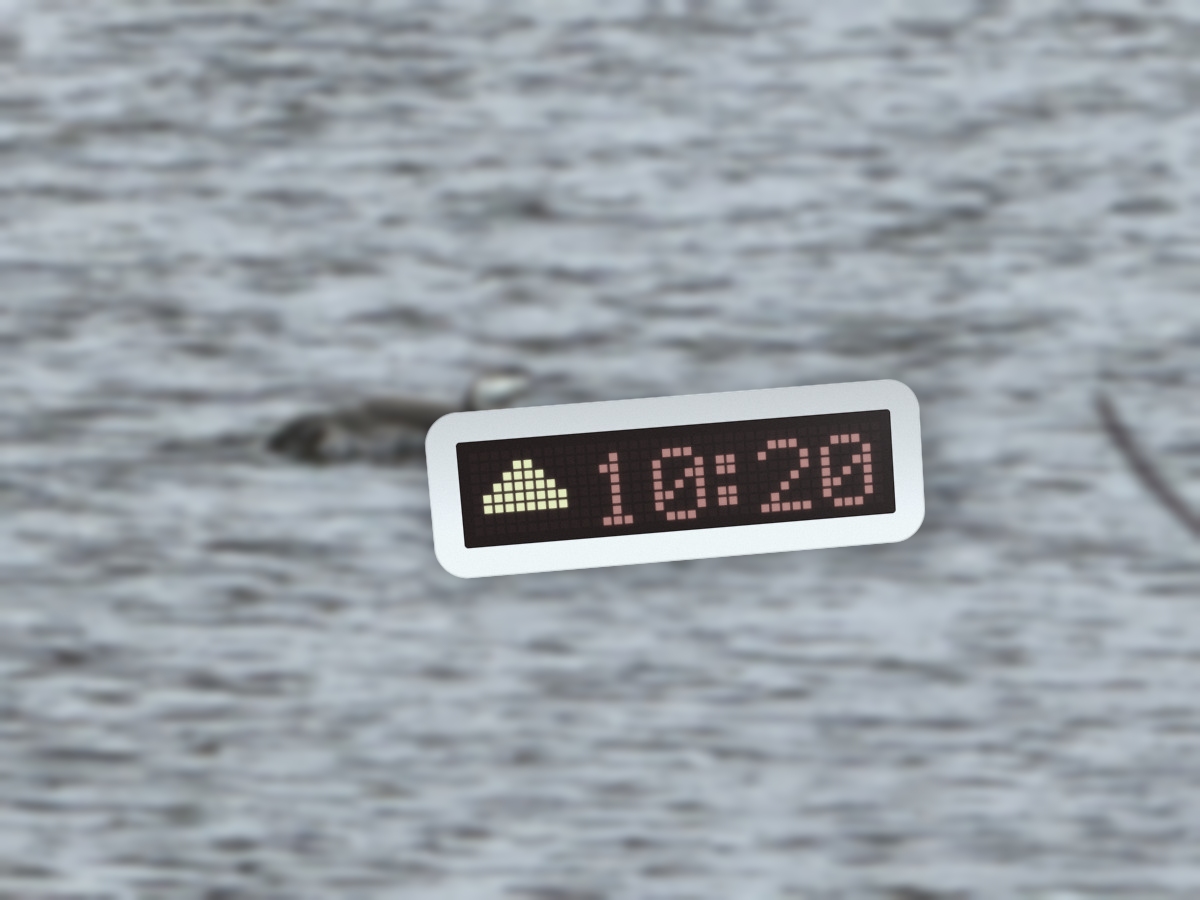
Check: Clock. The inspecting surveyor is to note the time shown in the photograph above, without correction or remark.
10:20
